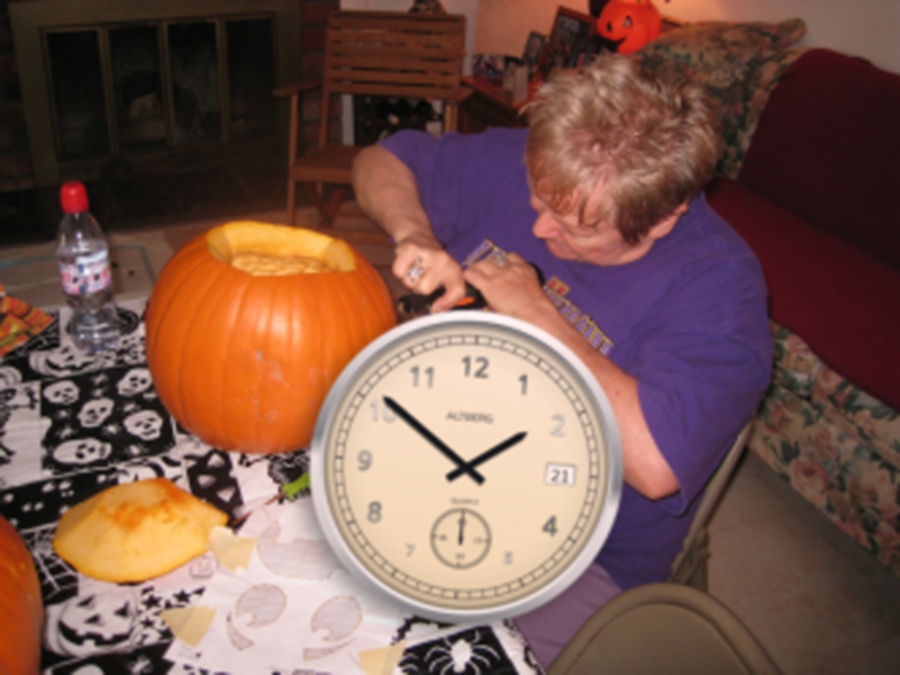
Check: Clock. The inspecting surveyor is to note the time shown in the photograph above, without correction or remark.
1:51
